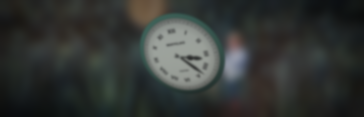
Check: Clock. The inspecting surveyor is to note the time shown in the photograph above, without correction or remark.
3:23
